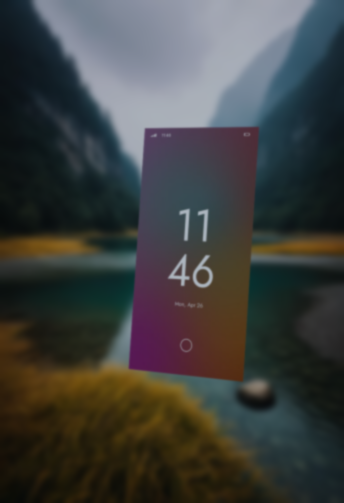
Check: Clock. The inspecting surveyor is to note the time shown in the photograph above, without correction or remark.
11:46
